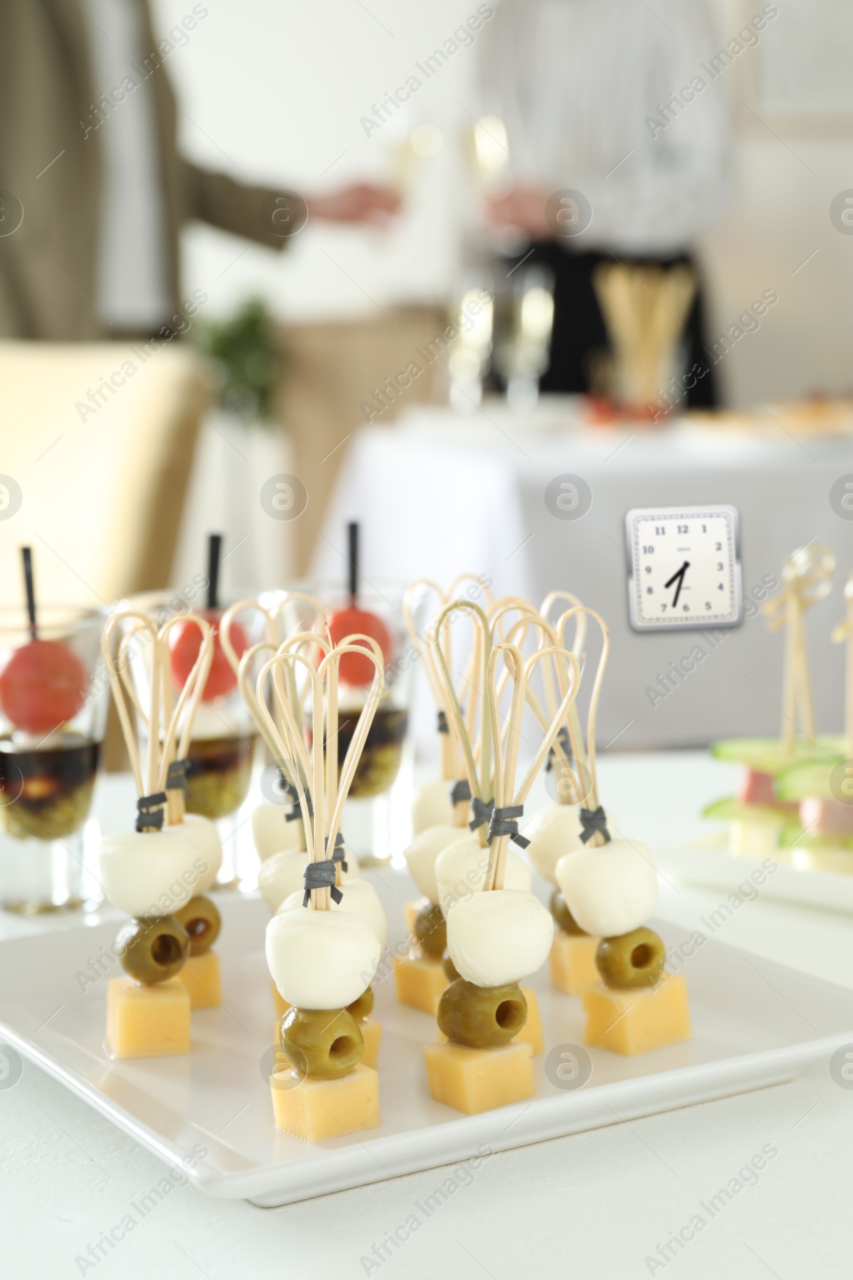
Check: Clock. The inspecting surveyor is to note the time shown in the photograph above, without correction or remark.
7:33
